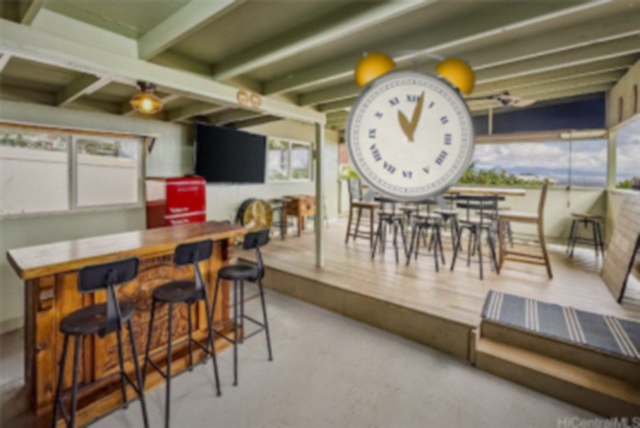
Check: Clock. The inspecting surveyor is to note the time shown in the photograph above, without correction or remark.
11:02
